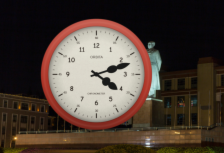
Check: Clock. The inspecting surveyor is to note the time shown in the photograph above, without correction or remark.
4:12
